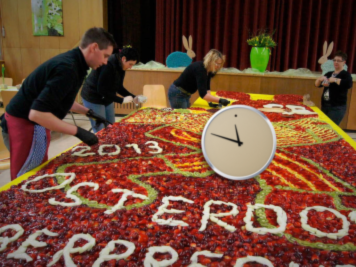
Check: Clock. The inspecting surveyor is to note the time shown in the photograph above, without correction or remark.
11:49
